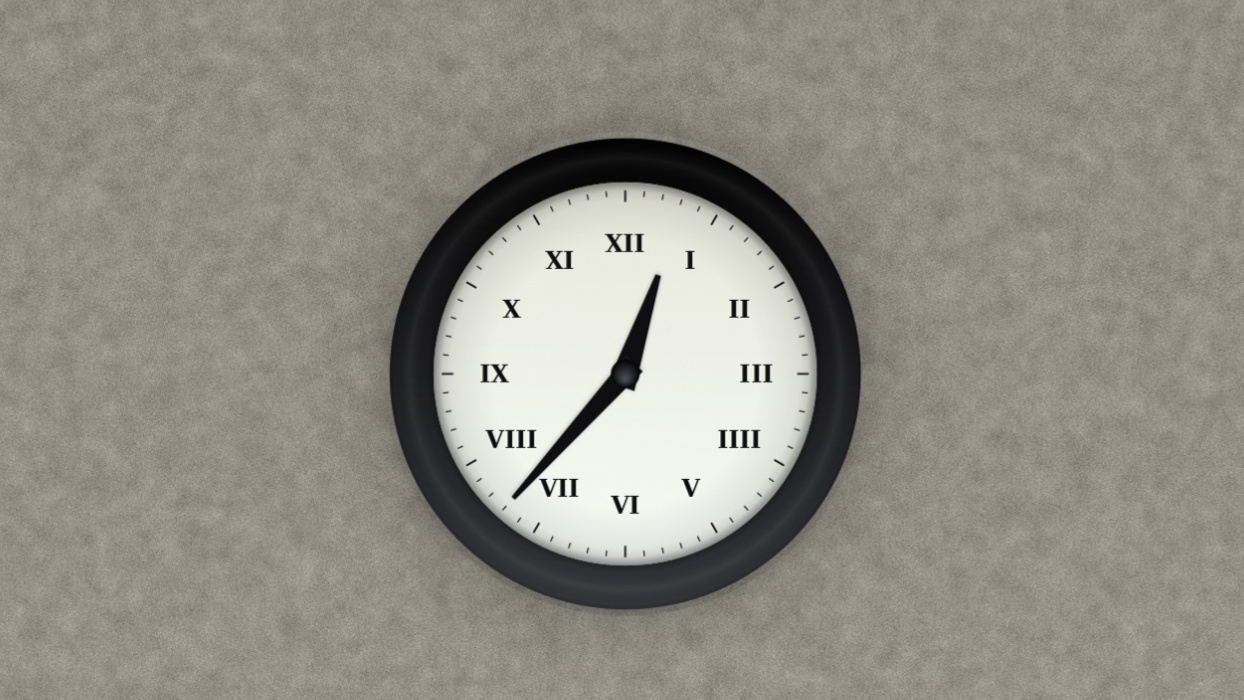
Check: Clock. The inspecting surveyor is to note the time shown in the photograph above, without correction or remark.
12:37
